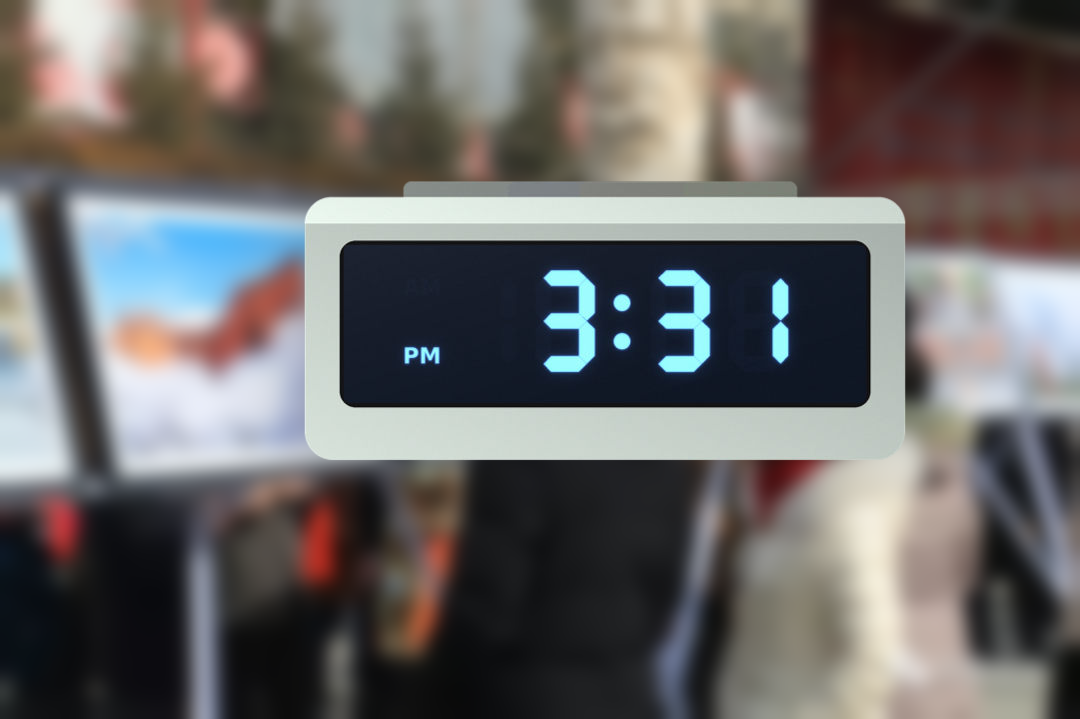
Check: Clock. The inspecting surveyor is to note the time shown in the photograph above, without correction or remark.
3:31
